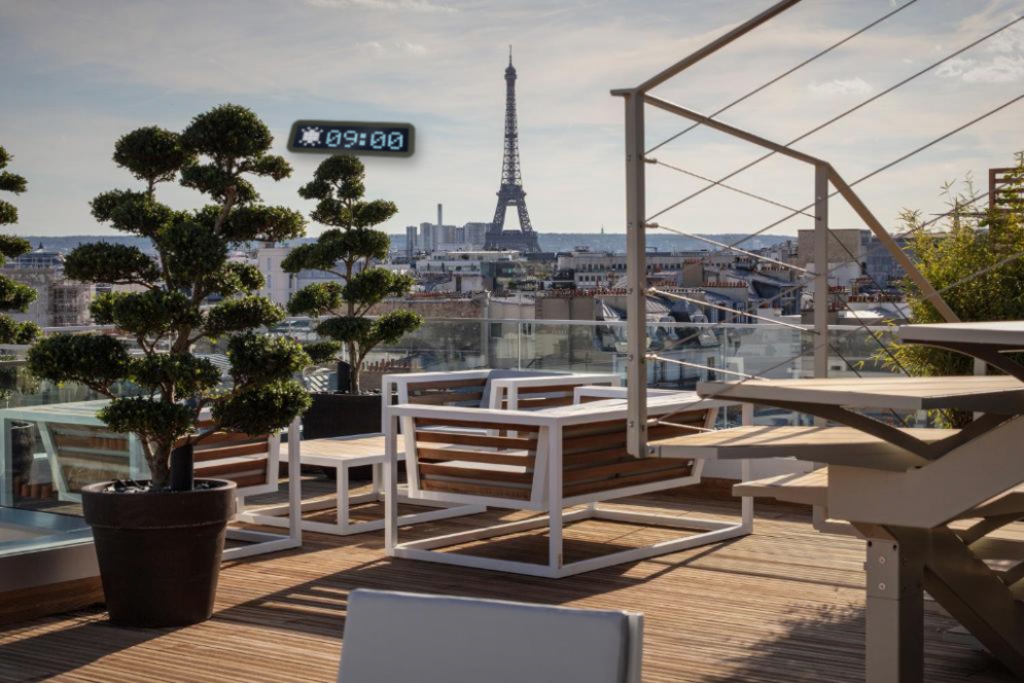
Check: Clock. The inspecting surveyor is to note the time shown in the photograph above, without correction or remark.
9:00
